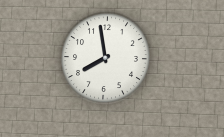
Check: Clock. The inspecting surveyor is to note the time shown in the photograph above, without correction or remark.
7:58
